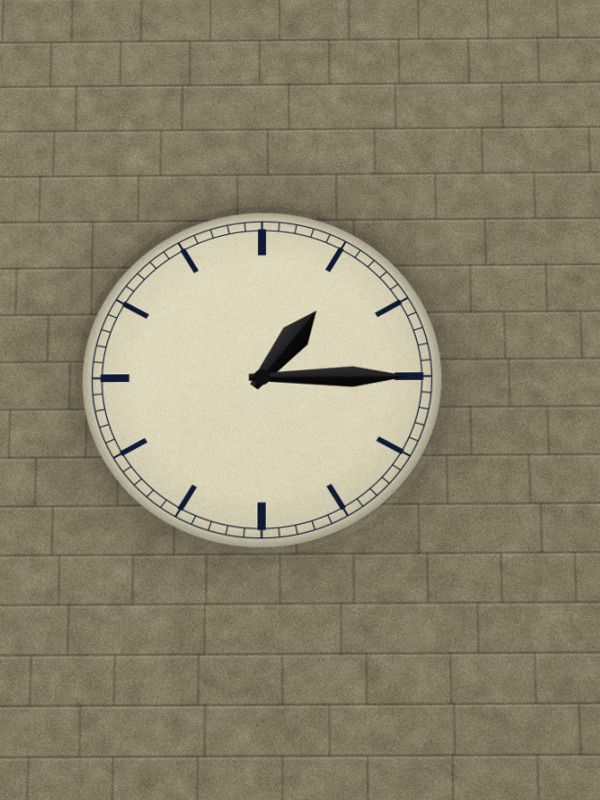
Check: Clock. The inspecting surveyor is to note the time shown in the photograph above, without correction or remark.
1:15
